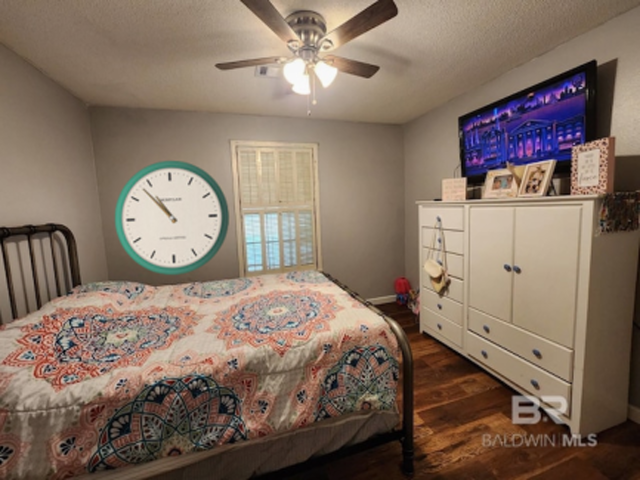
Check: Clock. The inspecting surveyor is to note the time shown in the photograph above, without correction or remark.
10:53
